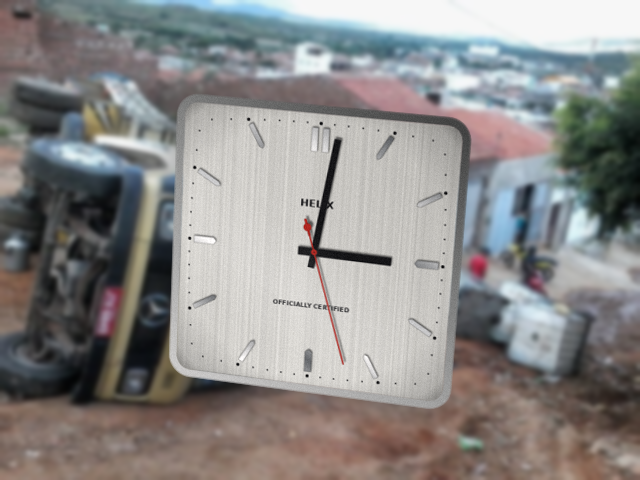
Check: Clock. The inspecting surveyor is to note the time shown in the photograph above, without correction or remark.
3:01:27
